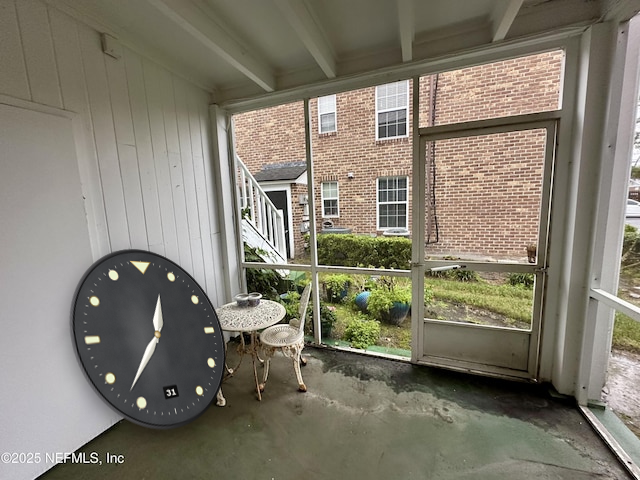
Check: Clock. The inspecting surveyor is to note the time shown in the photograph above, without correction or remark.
12:37
